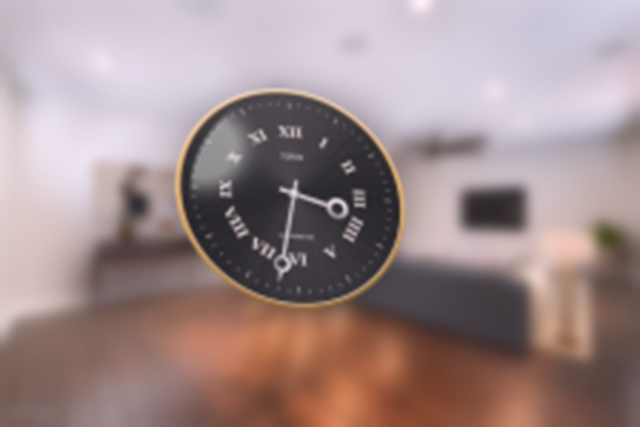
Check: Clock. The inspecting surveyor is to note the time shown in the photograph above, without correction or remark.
3:32
